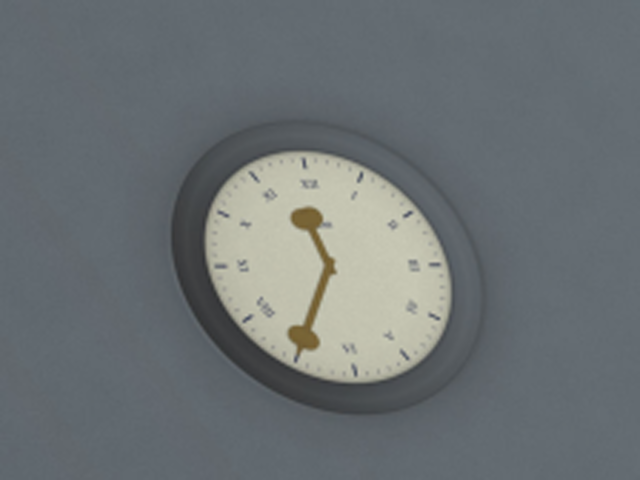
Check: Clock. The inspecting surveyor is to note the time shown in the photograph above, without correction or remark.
11:35
